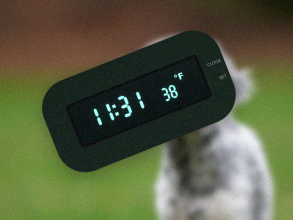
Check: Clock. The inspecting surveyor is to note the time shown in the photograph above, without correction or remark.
11:31
